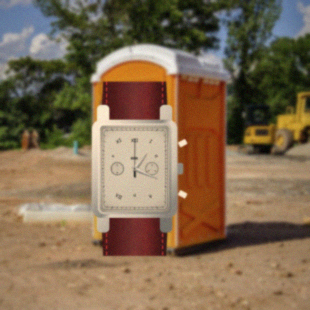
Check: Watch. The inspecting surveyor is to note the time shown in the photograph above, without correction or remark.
1:19
